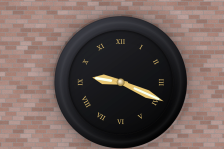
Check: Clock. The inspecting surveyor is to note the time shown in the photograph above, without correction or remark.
9:19
